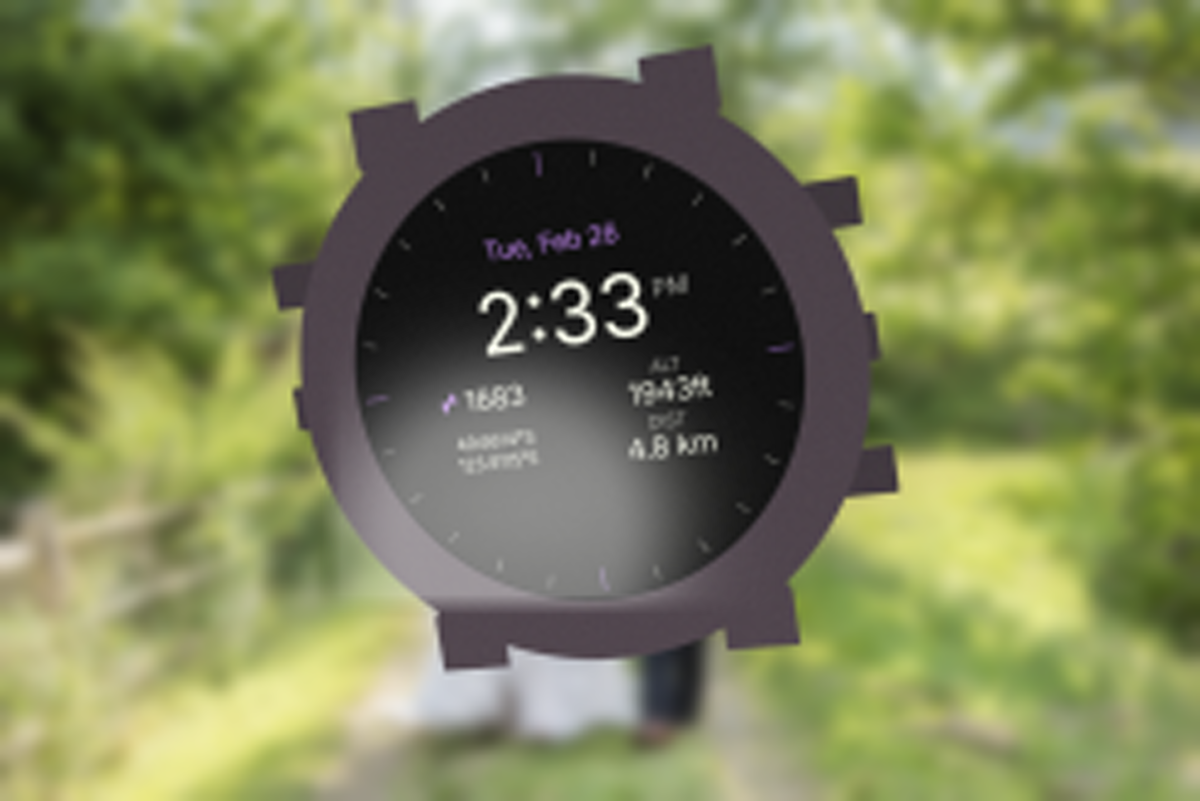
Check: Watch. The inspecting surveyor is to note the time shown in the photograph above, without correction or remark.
2:33
